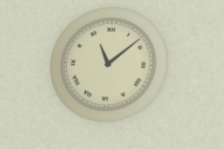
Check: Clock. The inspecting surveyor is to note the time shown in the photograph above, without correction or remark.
11:08
